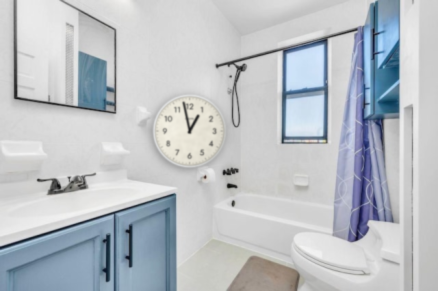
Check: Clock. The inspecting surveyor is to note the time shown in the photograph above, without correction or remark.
12:58
